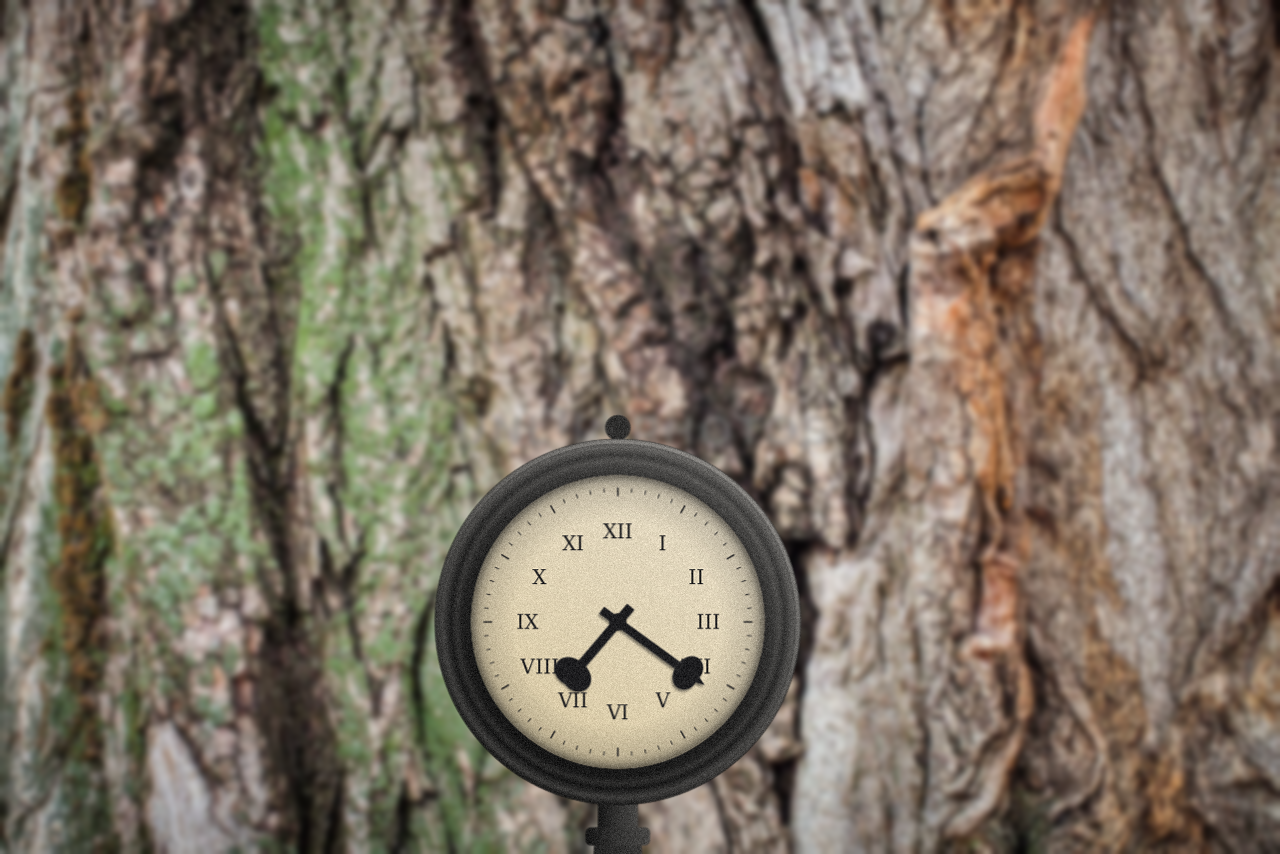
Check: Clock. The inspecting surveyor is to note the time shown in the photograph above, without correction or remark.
7:21
